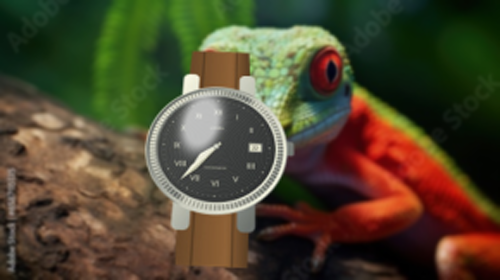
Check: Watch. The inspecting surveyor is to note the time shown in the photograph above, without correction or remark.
7:37
